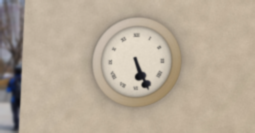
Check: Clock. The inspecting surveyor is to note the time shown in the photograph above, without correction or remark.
5:26
